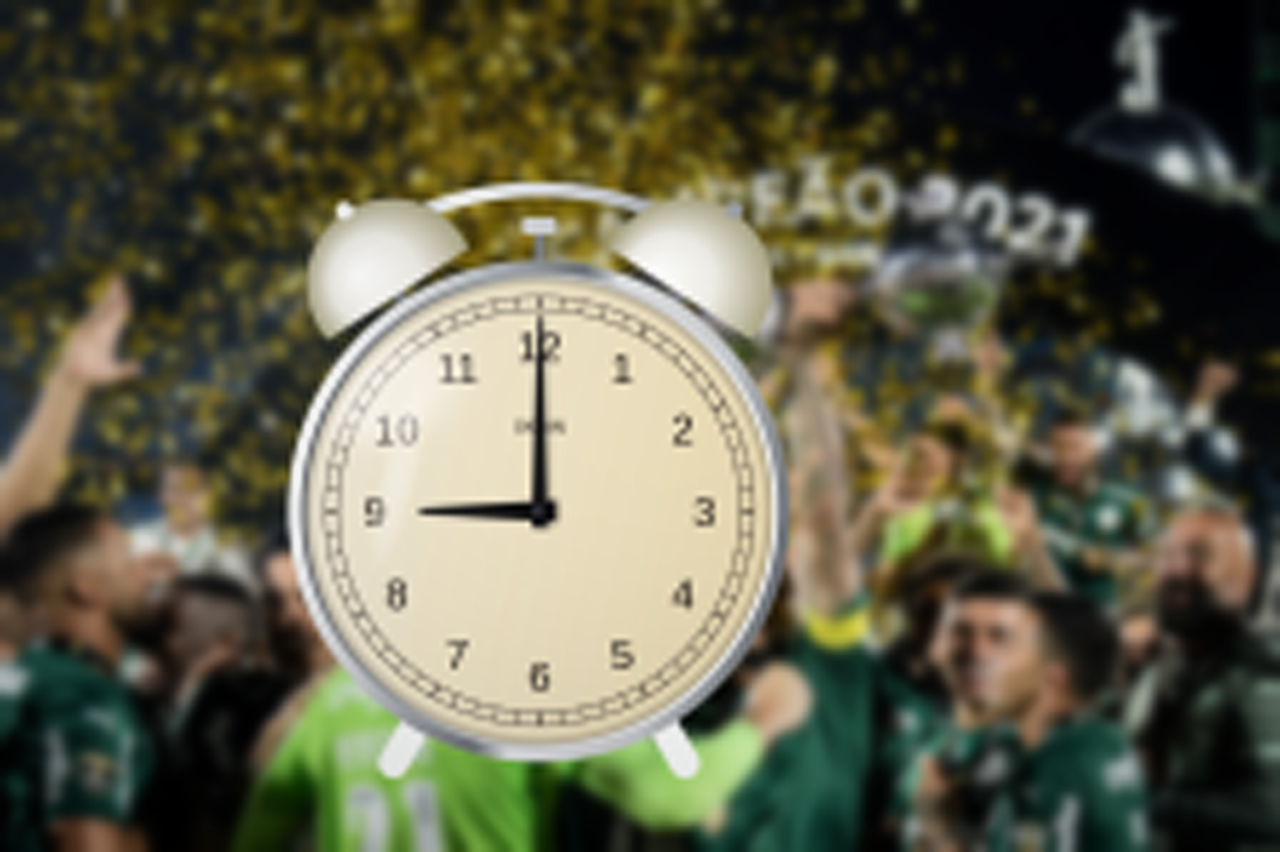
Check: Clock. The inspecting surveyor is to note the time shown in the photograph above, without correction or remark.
9:00
